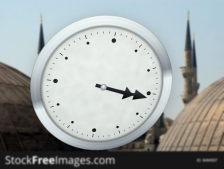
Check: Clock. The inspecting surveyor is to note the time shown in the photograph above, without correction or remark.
3:16
